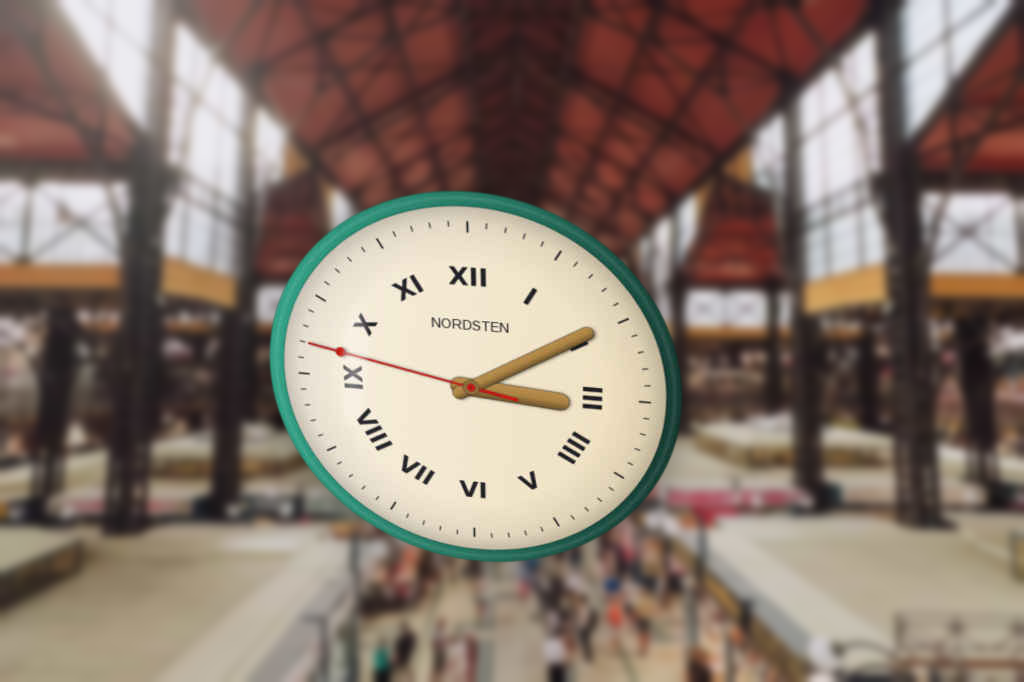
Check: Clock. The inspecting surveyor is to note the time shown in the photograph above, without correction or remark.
3:09:47
